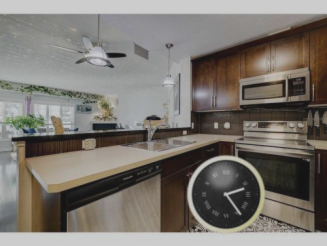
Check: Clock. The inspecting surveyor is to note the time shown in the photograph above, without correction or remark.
2:24
